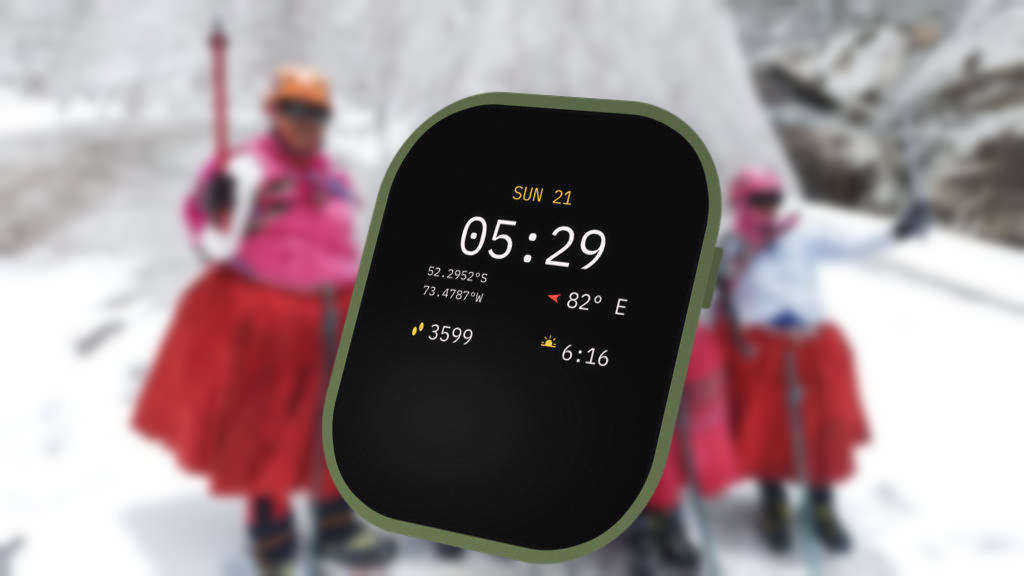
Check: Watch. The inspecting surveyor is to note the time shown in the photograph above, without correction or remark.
5:29
